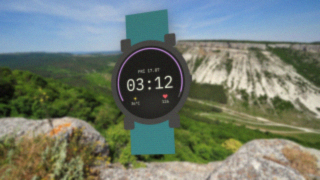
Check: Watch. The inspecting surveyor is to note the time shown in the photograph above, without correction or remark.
3:12
